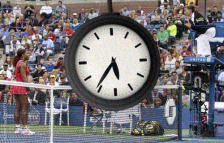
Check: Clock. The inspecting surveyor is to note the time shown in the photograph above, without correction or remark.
5:36
